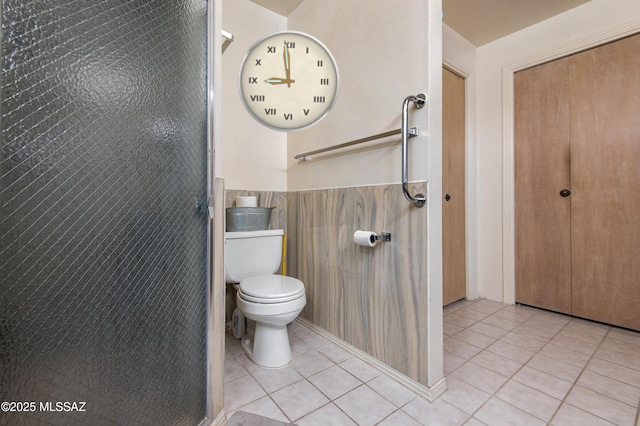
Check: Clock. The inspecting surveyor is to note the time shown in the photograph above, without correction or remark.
8:59
